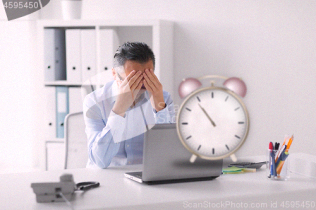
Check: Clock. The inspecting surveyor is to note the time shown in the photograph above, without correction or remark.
10:54
